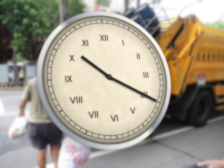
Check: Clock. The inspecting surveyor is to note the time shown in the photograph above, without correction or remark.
10:20
